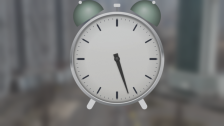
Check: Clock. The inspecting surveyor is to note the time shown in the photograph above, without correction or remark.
5:27
